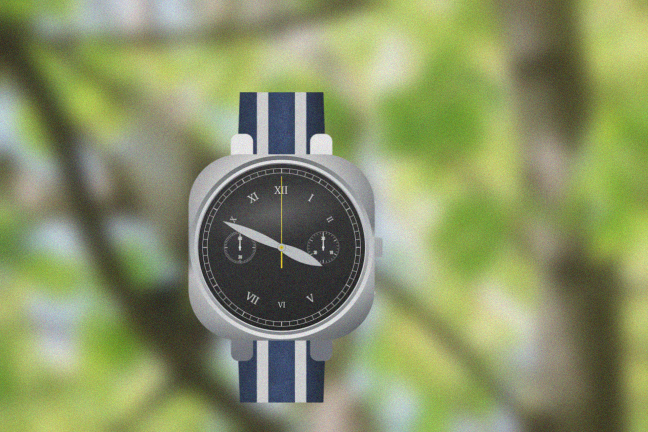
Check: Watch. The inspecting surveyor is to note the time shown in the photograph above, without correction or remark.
3:49
